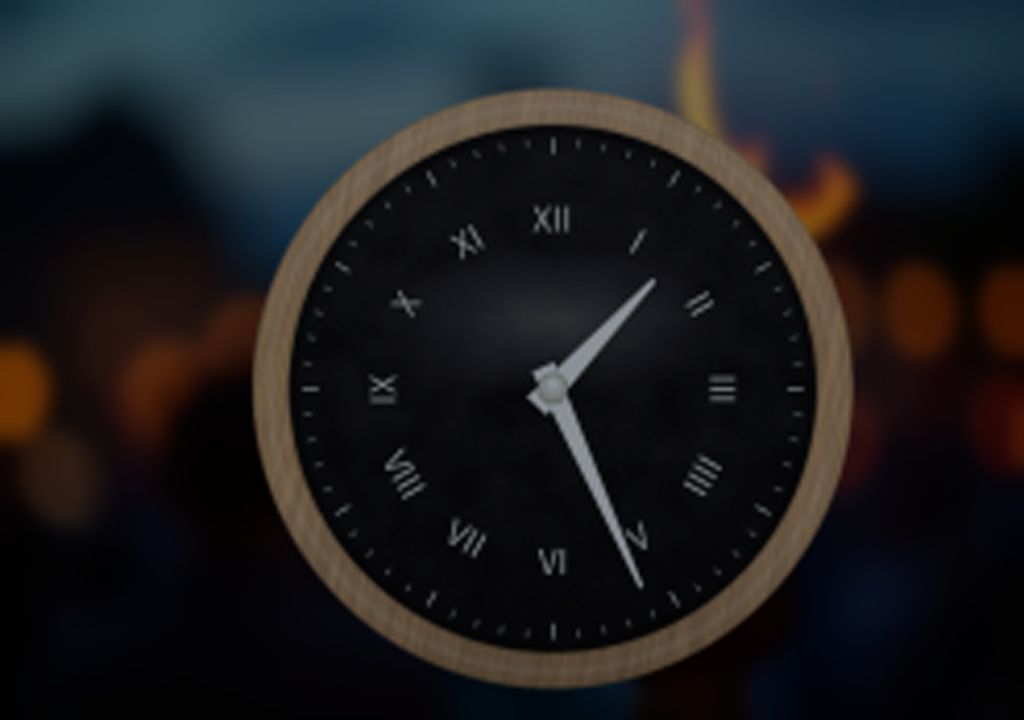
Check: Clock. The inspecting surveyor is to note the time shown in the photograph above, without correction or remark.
1:26
